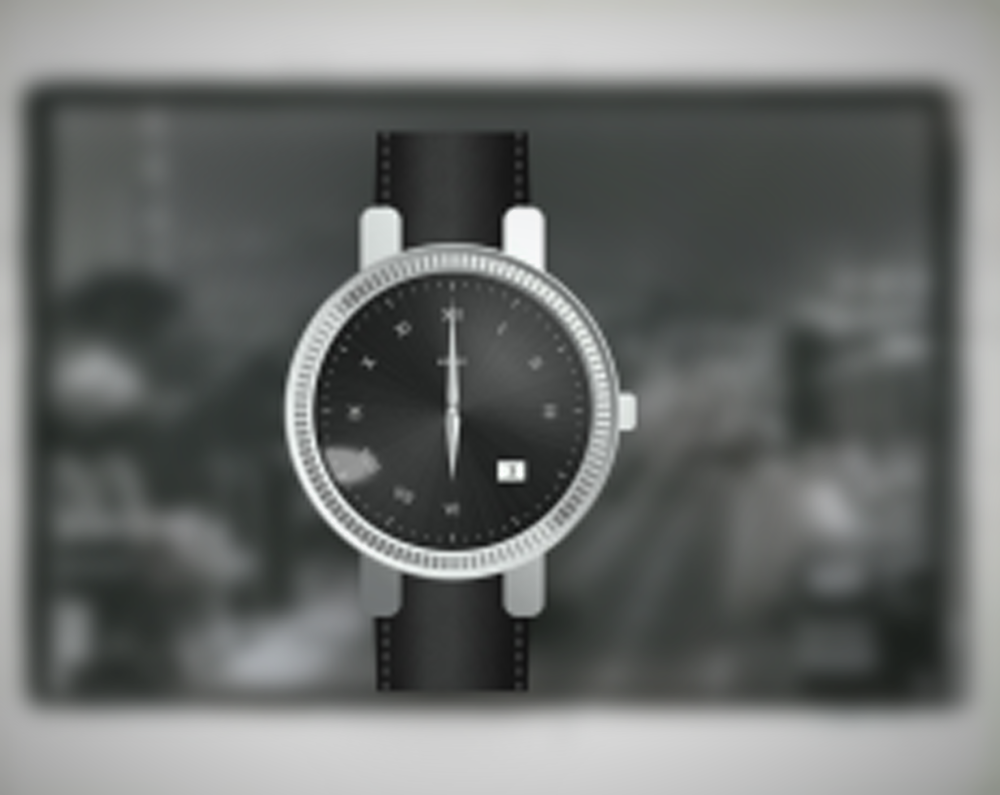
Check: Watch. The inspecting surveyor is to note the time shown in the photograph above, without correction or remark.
6:00
